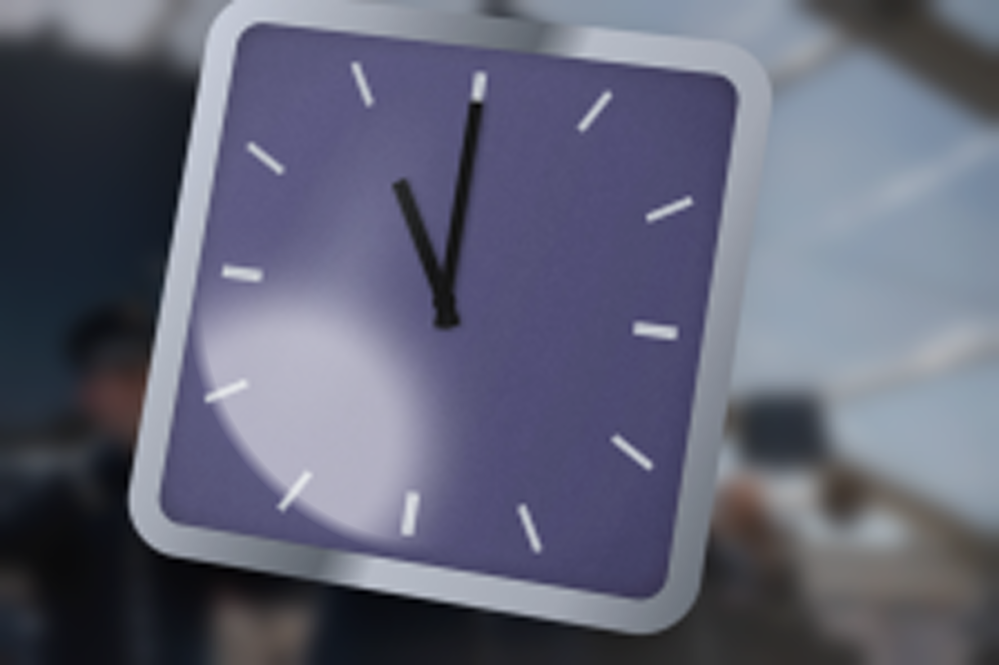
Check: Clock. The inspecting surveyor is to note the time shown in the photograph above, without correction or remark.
11:00
